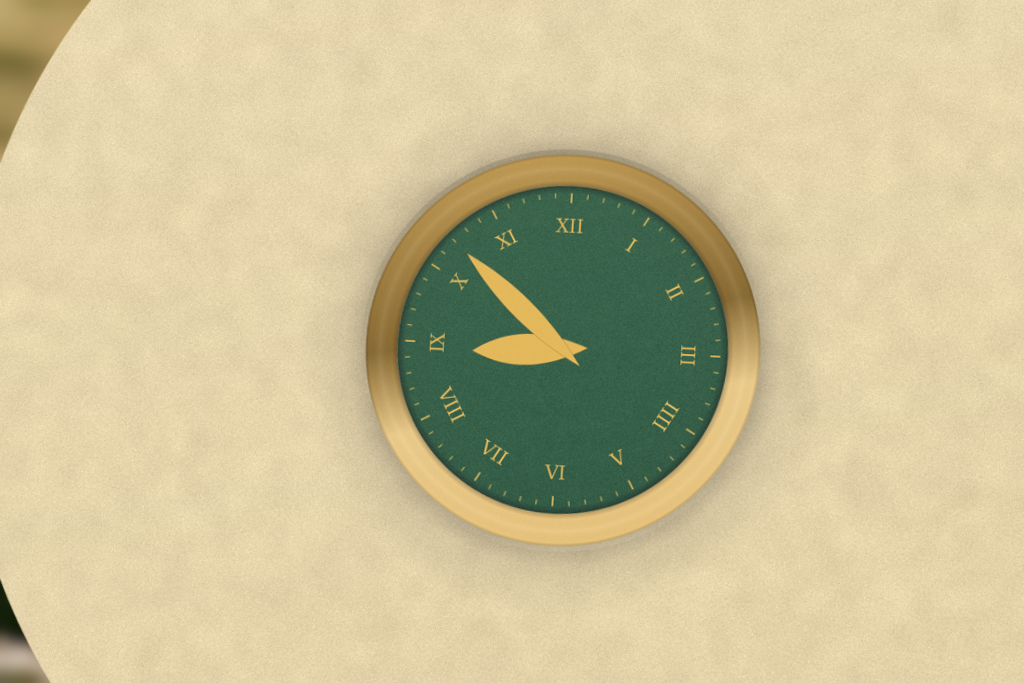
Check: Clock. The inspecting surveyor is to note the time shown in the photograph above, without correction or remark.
8:52
